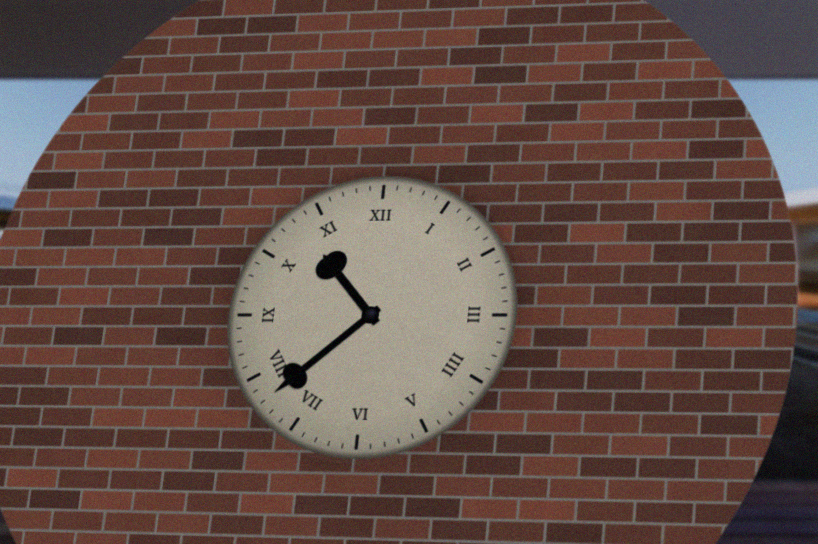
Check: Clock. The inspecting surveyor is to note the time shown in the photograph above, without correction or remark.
10:38
